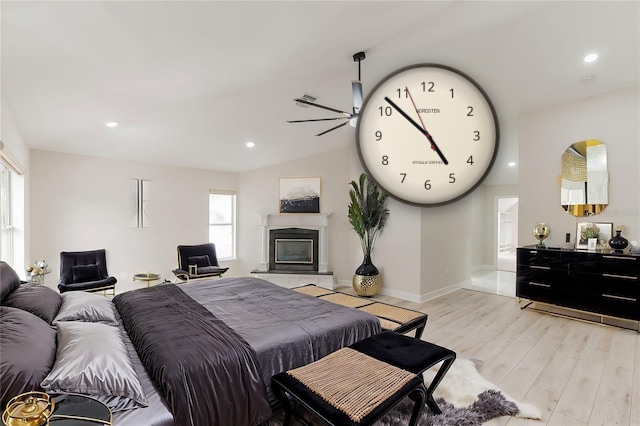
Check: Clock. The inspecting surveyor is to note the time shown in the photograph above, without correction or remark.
4:51:56
